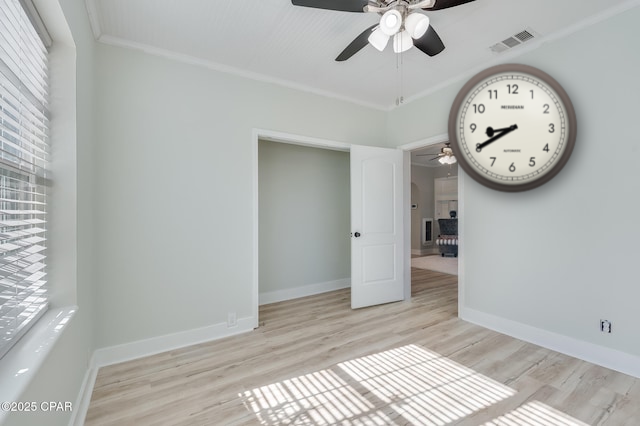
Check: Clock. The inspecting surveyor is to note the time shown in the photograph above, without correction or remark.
8:40
